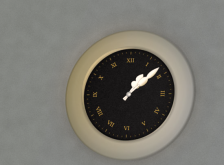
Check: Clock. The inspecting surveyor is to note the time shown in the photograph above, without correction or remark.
1:08
